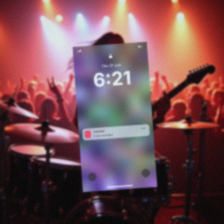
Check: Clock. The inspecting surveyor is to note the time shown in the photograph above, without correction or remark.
6:21
